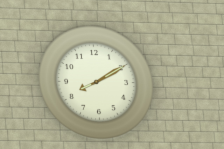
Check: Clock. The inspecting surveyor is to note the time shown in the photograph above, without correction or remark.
8:10
